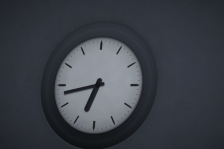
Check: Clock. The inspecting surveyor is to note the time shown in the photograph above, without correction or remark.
6:43
